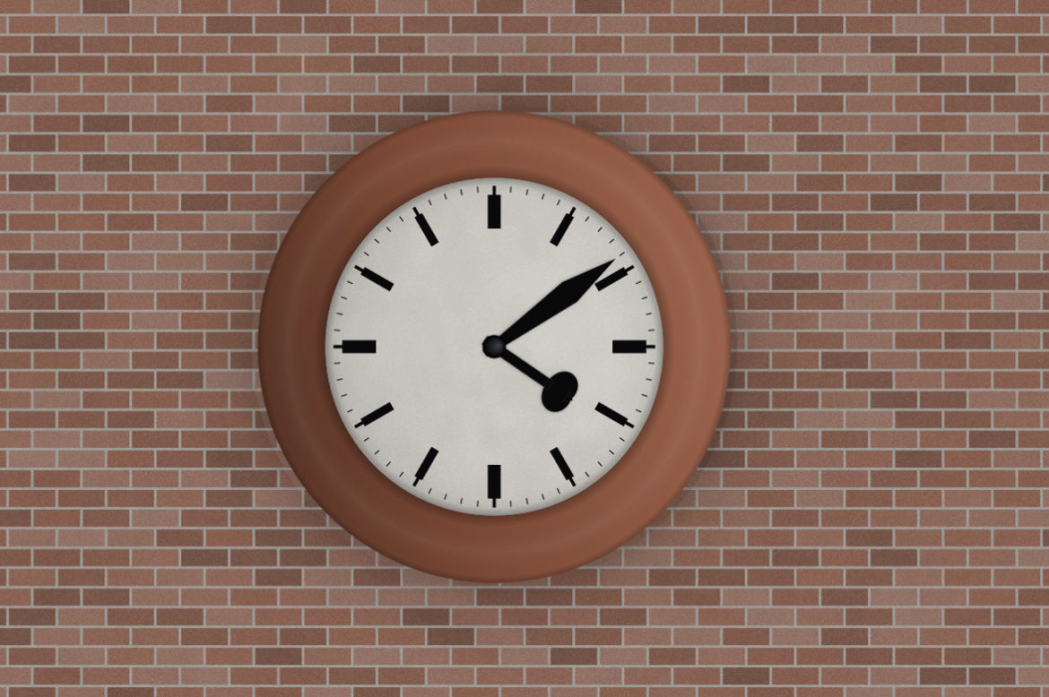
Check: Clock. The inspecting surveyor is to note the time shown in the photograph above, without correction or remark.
4:09
